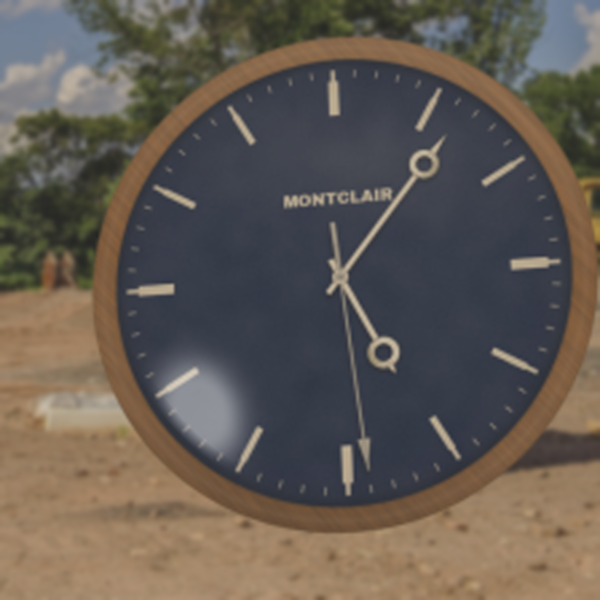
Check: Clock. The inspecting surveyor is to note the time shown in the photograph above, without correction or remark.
5:06:29
